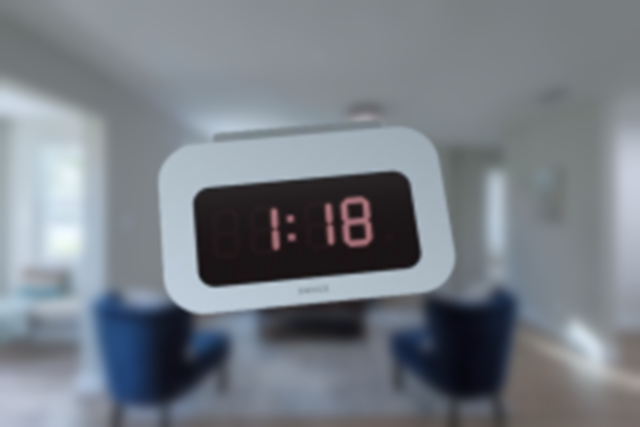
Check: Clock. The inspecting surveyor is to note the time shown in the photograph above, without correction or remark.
1:18
